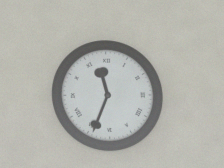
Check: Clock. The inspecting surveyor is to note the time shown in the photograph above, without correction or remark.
11:34
